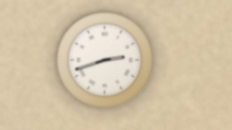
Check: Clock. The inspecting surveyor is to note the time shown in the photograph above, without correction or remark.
2:42
